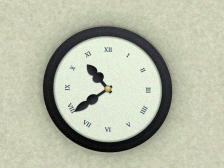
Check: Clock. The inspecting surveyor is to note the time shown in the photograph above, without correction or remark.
10:39
